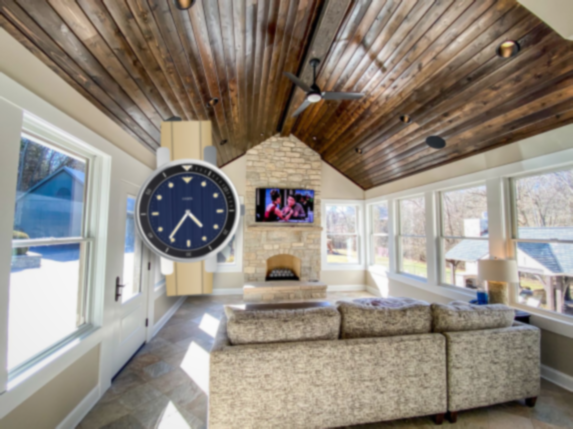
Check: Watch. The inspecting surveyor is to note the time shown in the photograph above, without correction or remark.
4:36
